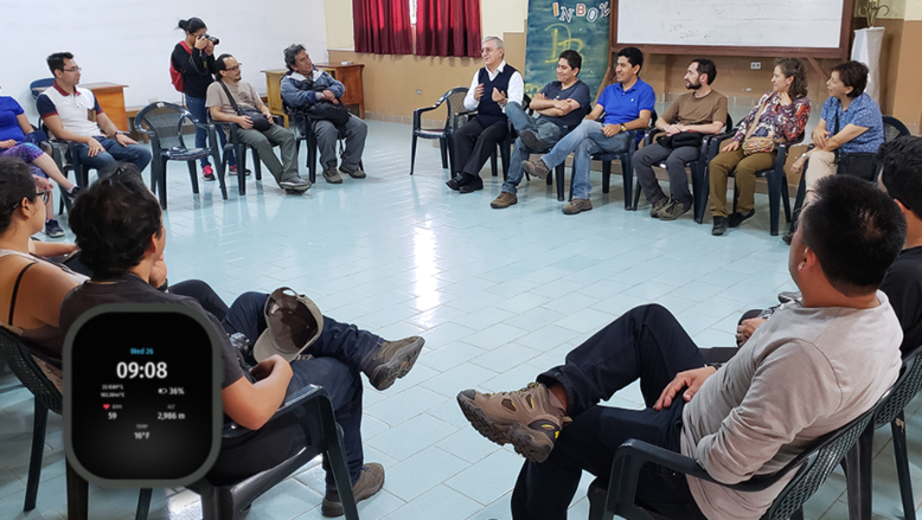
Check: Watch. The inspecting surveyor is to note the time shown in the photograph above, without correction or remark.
9:08
